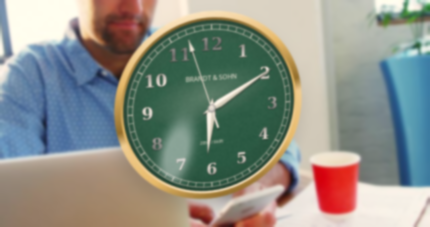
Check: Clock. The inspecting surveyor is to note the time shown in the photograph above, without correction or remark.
6:09:57
